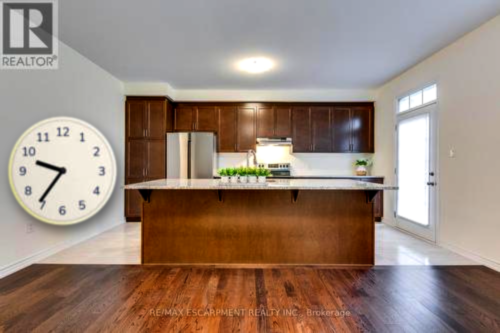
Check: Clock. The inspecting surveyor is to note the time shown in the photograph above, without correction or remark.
9:36
